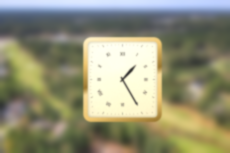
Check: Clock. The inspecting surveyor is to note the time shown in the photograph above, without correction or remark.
1:25
